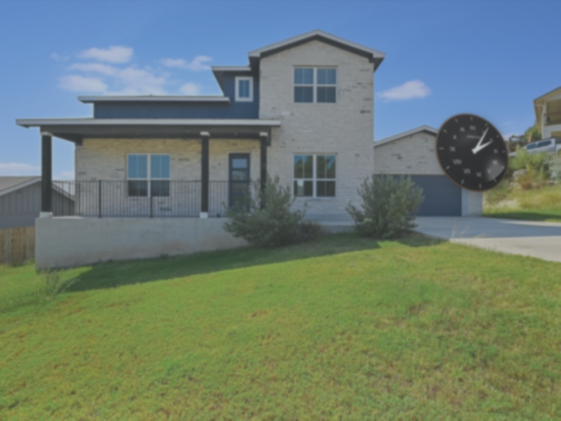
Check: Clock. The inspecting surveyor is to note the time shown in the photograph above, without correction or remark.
2:06
